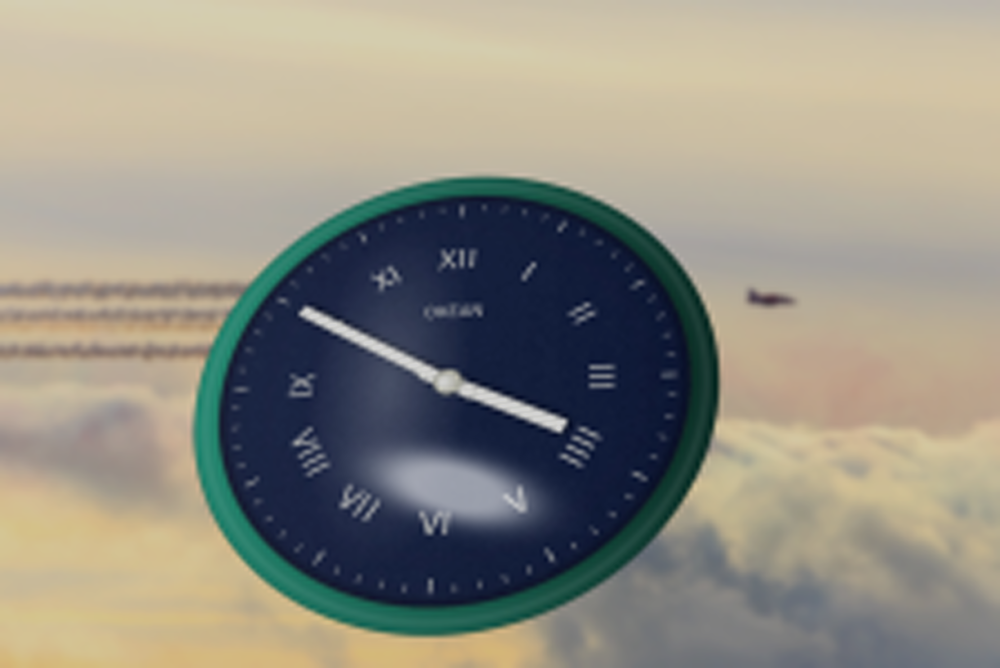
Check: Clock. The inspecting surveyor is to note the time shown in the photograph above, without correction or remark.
3:50
